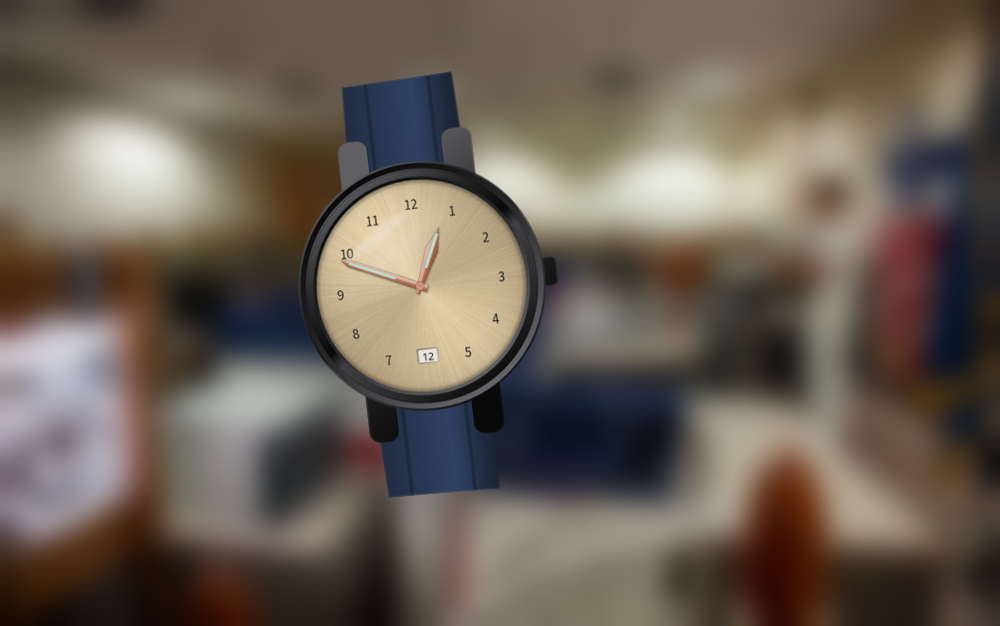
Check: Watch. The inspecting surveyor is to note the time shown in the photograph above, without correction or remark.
12:49
